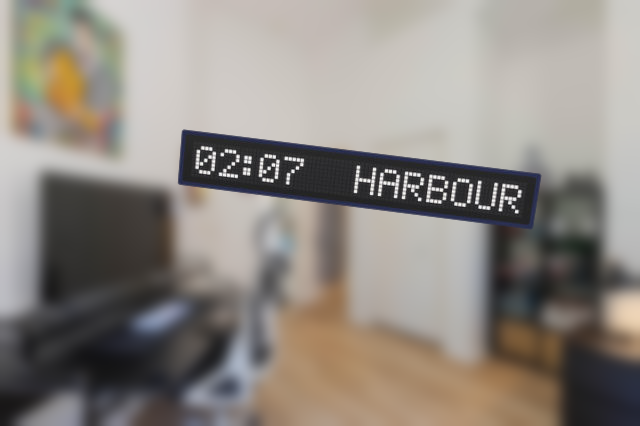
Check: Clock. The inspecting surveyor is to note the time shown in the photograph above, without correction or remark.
2:07
